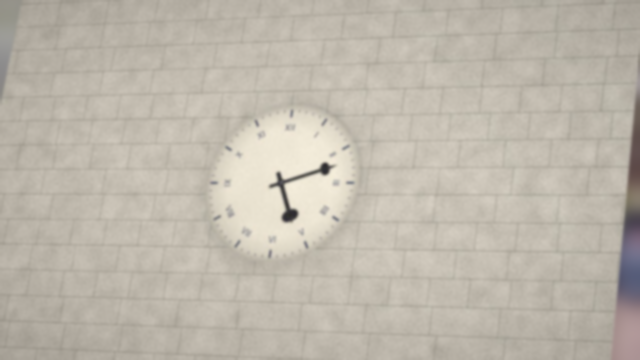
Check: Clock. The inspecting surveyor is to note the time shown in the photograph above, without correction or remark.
5:12
